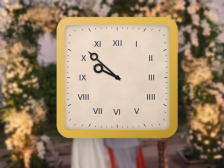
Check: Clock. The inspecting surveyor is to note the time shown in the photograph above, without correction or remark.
9:52
